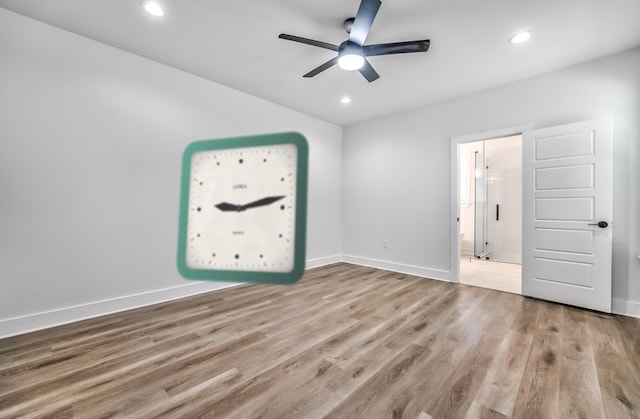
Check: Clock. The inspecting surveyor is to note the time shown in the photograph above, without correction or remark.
9:13
